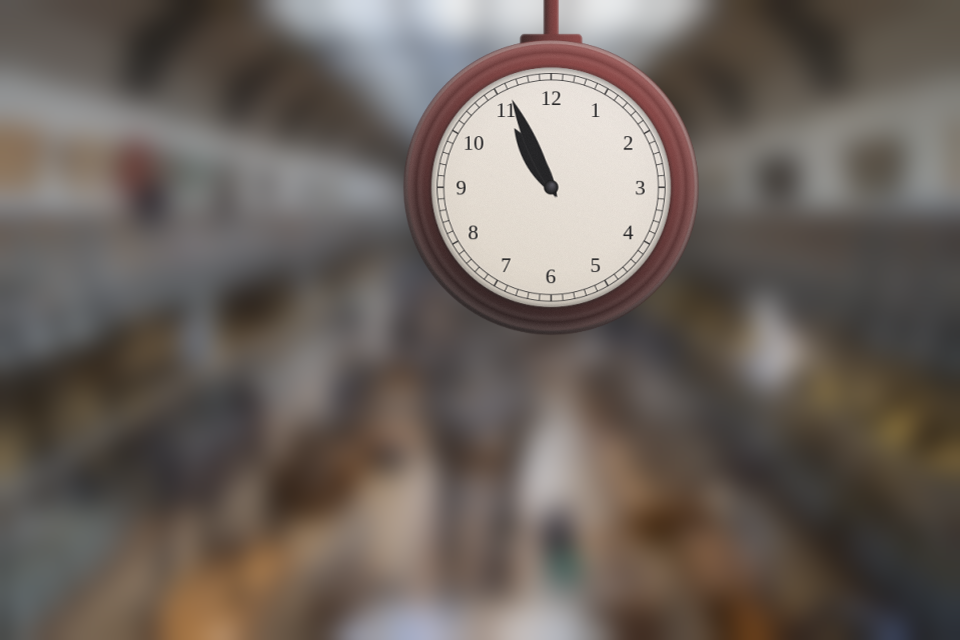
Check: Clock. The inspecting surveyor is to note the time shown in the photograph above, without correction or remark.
10:56
